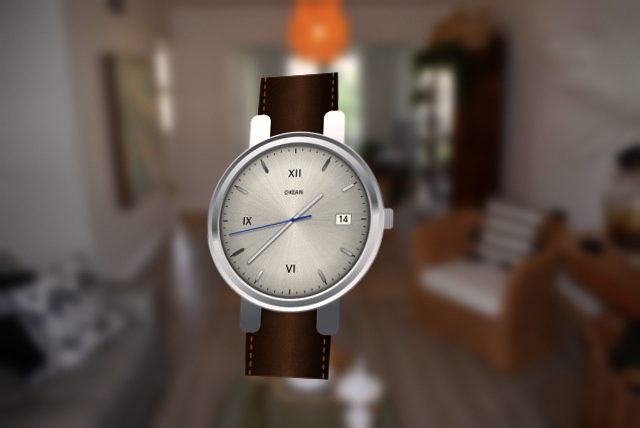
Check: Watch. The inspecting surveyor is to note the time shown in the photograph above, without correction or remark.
1:37:43
